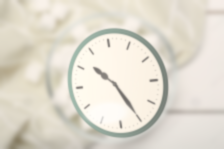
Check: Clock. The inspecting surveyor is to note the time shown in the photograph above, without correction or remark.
10:25
